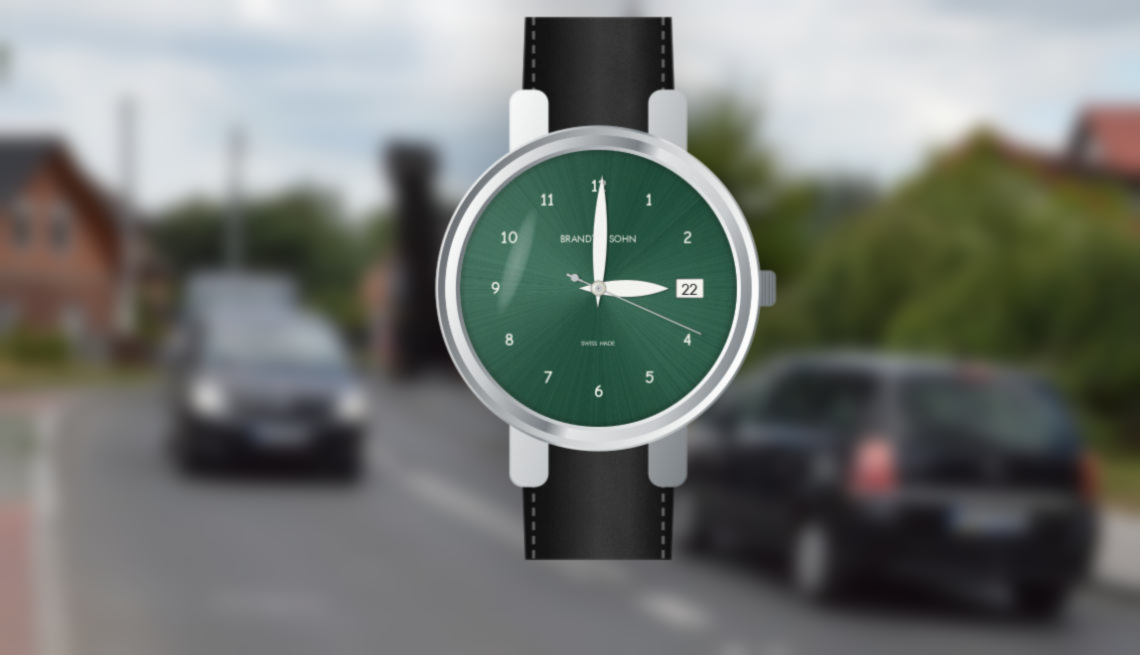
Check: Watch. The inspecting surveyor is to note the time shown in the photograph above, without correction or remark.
3:00:19
